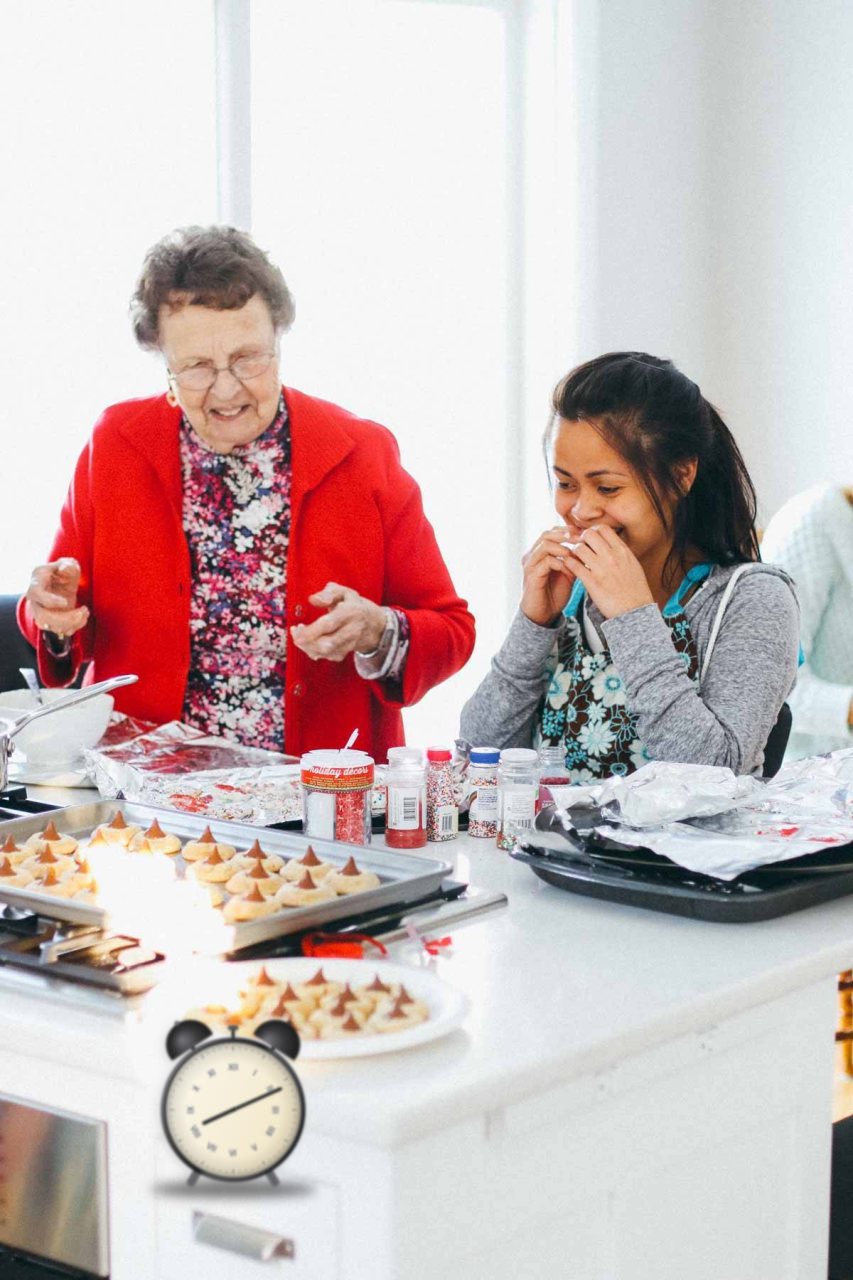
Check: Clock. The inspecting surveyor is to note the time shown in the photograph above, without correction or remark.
8:11
